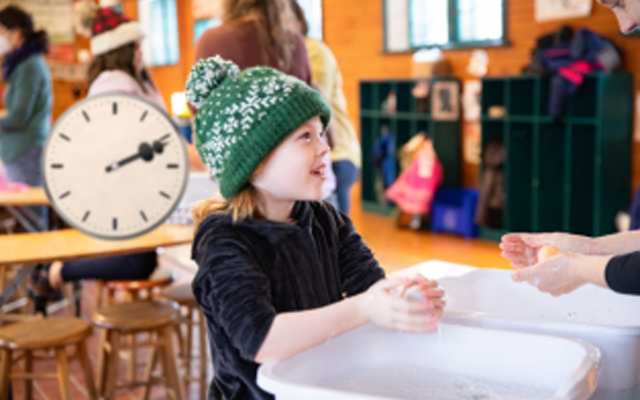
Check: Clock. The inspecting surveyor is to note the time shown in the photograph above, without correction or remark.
2:11
